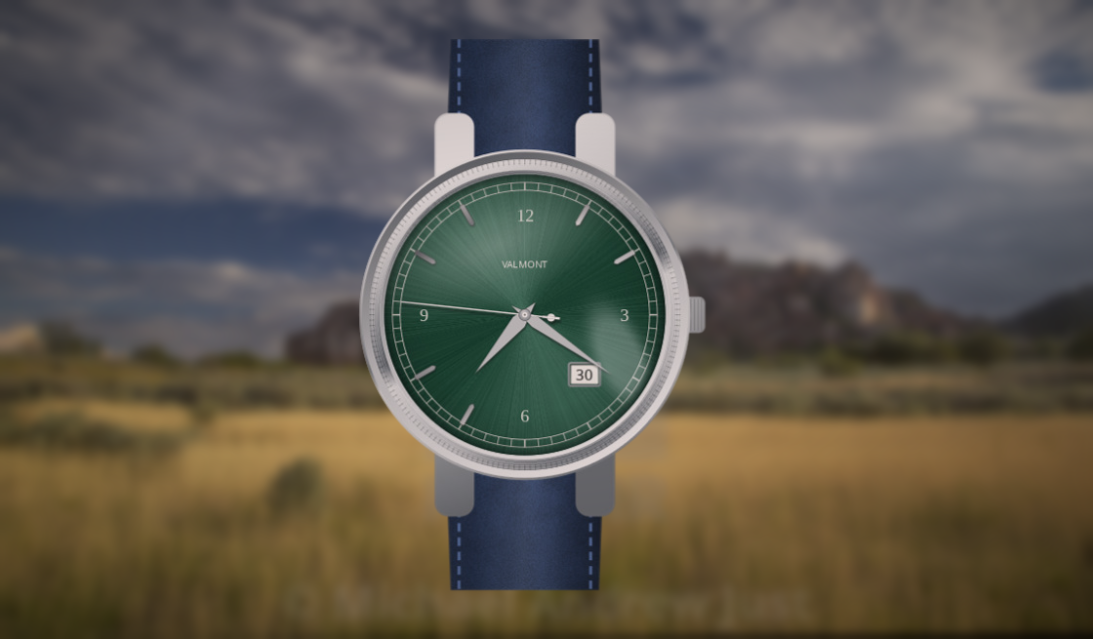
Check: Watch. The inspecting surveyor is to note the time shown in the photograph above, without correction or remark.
7:20:46
